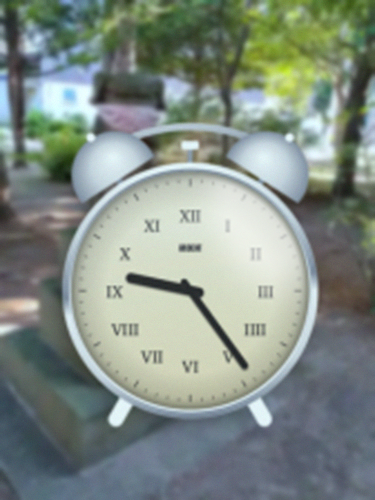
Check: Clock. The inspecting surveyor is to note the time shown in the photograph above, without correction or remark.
9:24
